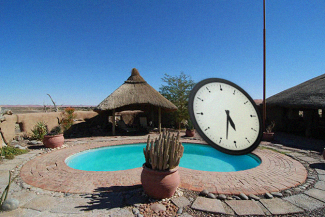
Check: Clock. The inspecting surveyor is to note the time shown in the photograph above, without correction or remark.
5:33
